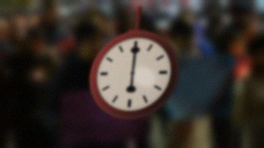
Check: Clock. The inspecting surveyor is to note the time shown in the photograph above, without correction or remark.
6:00
